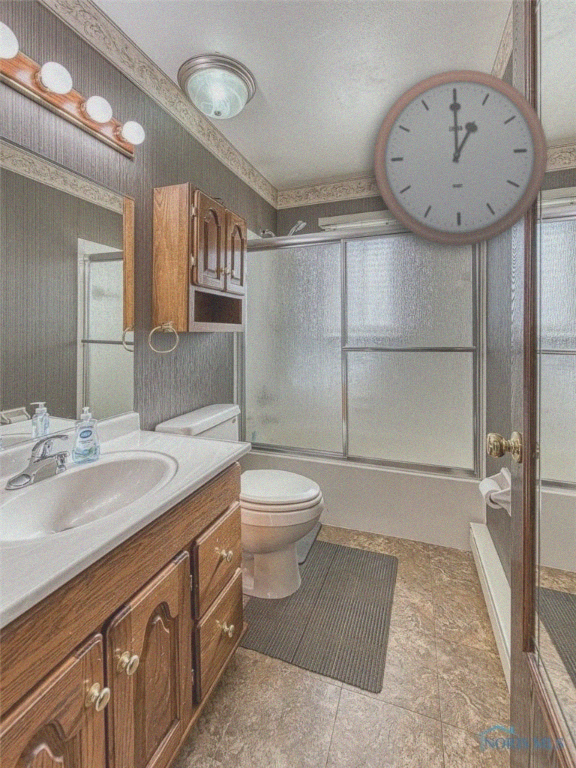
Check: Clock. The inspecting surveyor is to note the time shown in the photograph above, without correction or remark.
1:00
